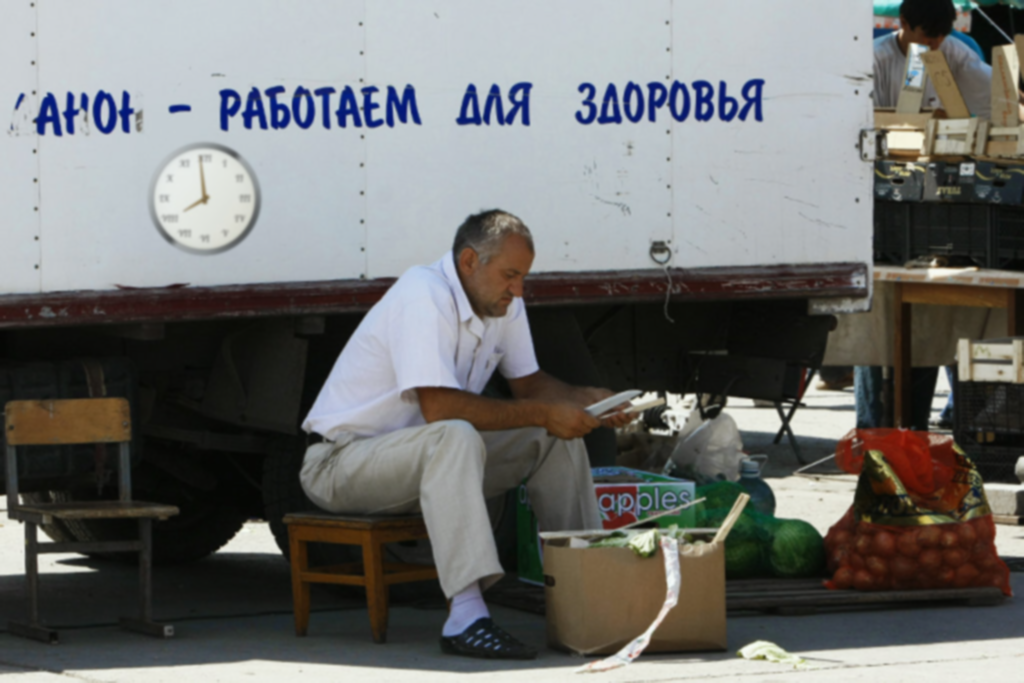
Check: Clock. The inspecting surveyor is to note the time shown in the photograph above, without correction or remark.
7:59
